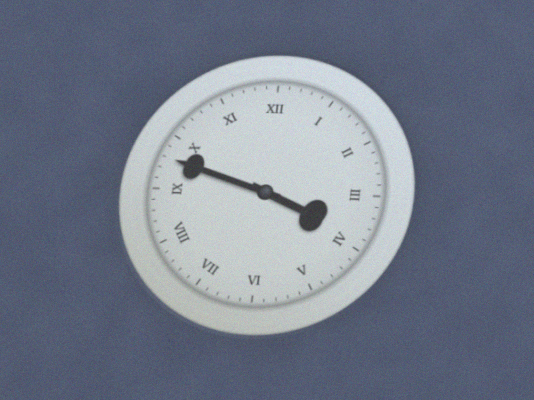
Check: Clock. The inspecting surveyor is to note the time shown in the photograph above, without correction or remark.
3:48
